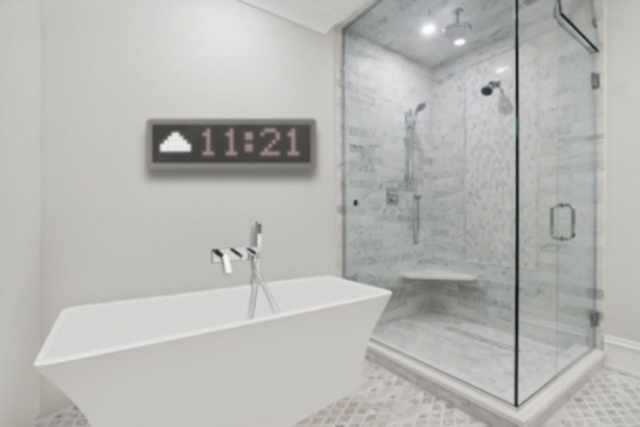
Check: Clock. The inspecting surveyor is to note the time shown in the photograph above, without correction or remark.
11:21
